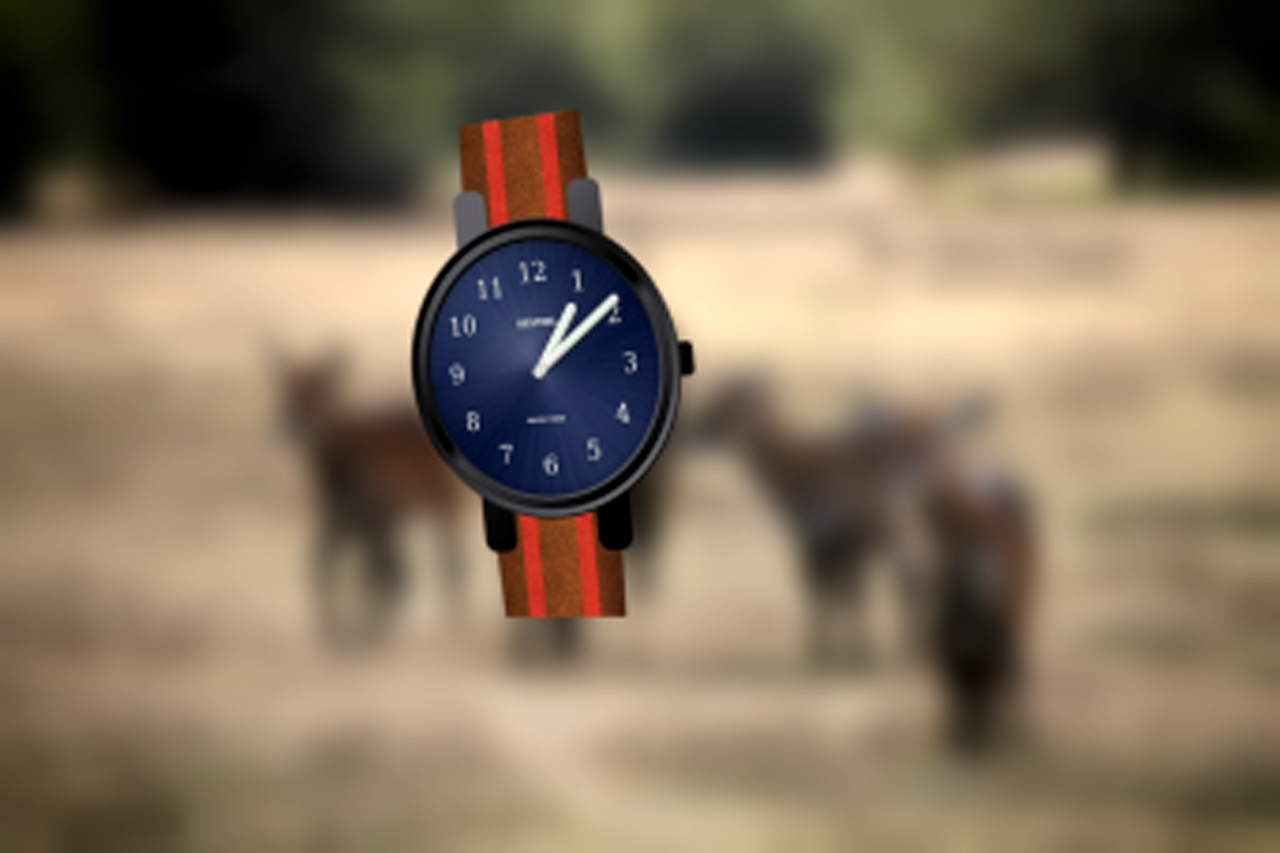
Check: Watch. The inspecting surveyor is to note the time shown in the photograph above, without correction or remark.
1:09
